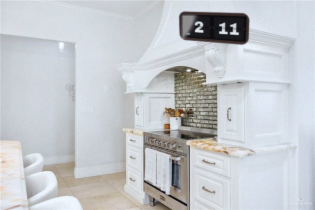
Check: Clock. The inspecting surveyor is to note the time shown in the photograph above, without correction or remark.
2:11
